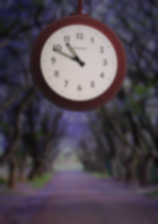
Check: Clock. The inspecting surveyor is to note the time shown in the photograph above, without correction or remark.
10:49
